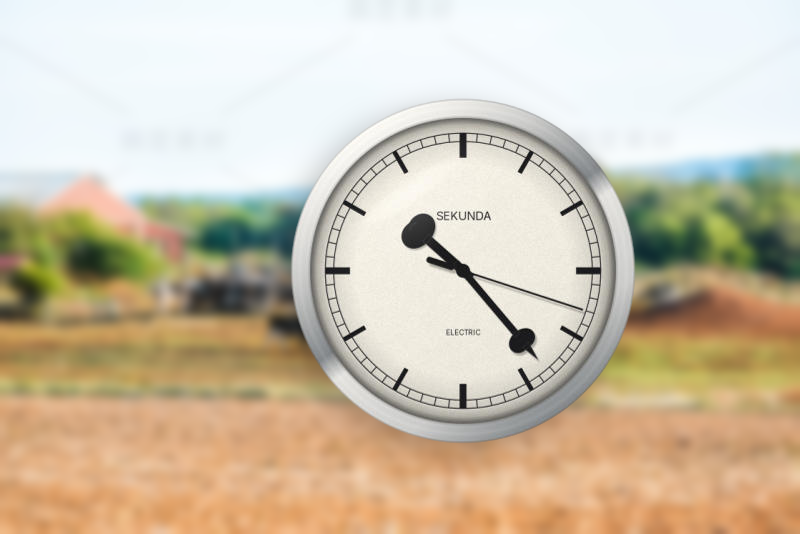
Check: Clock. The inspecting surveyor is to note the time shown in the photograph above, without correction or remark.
10:23:18
